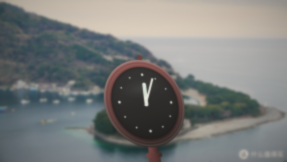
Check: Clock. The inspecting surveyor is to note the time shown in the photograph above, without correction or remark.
12:04
